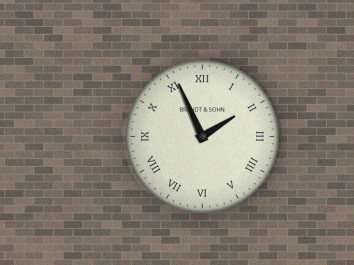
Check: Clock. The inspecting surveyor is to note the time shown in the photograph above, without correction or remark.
1:56
